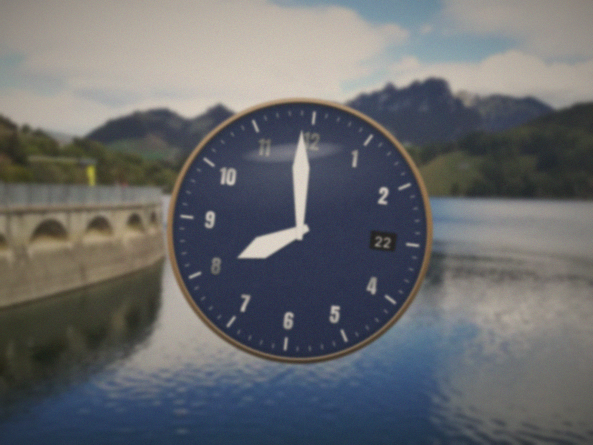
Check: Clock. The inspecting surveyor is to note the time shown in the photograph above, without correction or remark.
7:59
